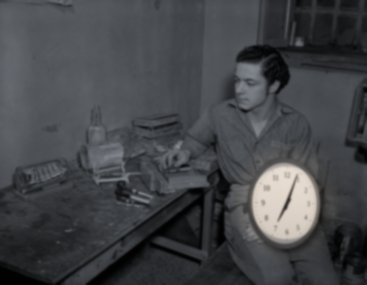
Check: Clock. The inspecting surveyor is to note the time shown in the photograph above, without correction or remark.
7:04
